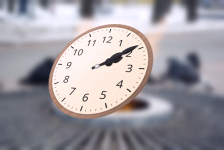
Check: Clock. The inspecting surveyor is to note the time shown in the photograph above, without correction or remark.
2:09
